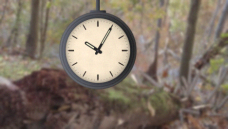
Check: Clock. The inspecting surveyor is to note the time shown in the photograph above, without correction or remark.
10:05
